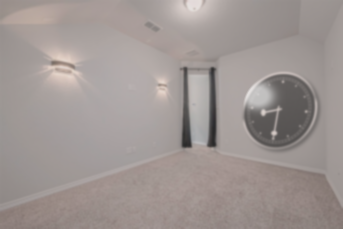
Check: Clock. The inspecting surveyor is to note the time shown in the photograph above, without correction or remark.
8:30
